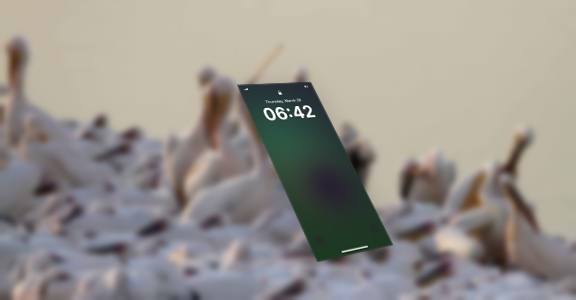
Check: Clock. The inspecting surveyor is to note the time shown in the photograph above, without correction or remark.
6:42
